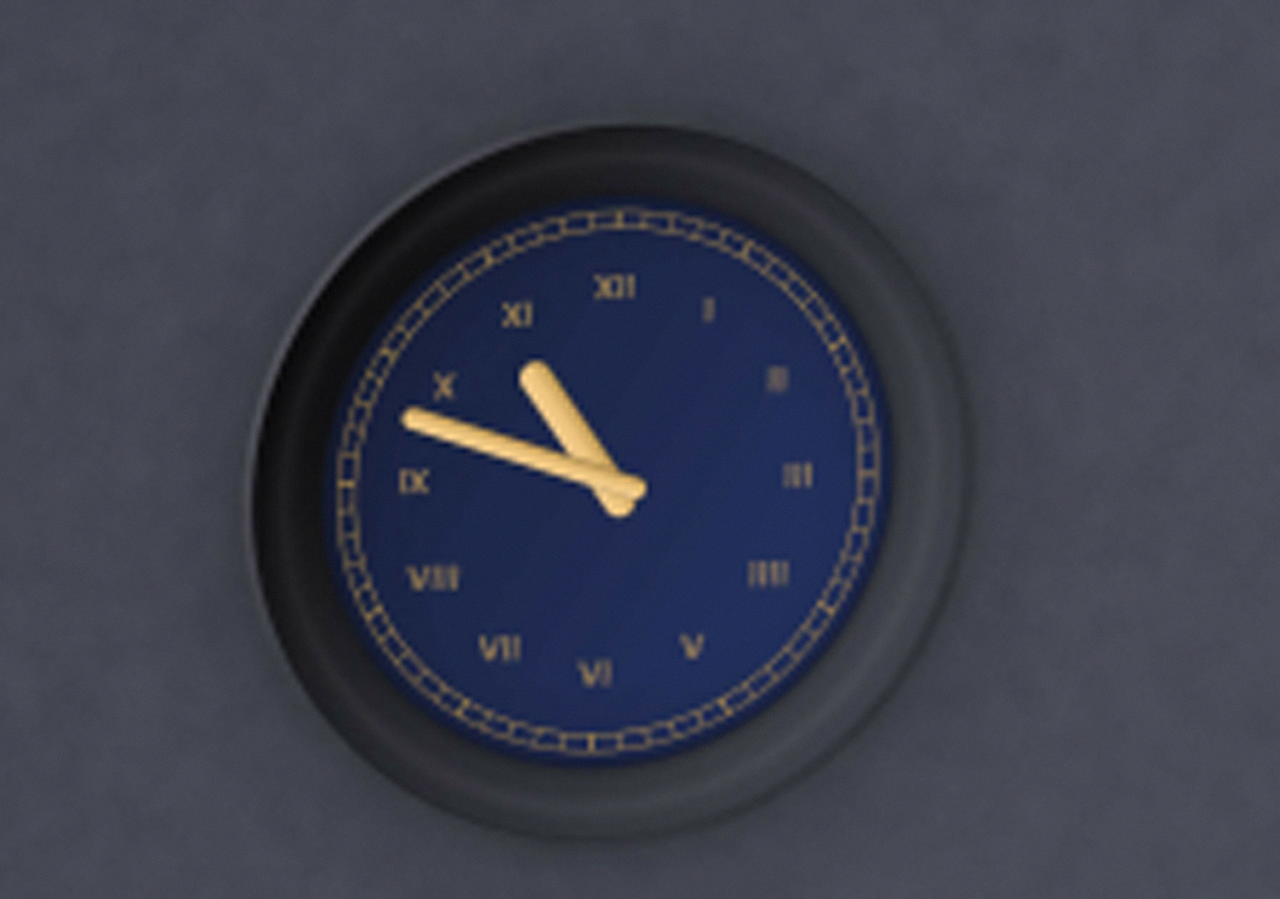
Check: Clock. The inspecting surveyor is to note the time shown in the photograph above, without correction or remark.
10:48
